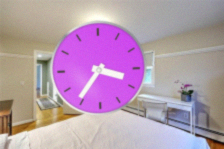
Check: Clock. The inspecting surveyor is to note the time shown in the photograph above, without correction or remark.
3:36
